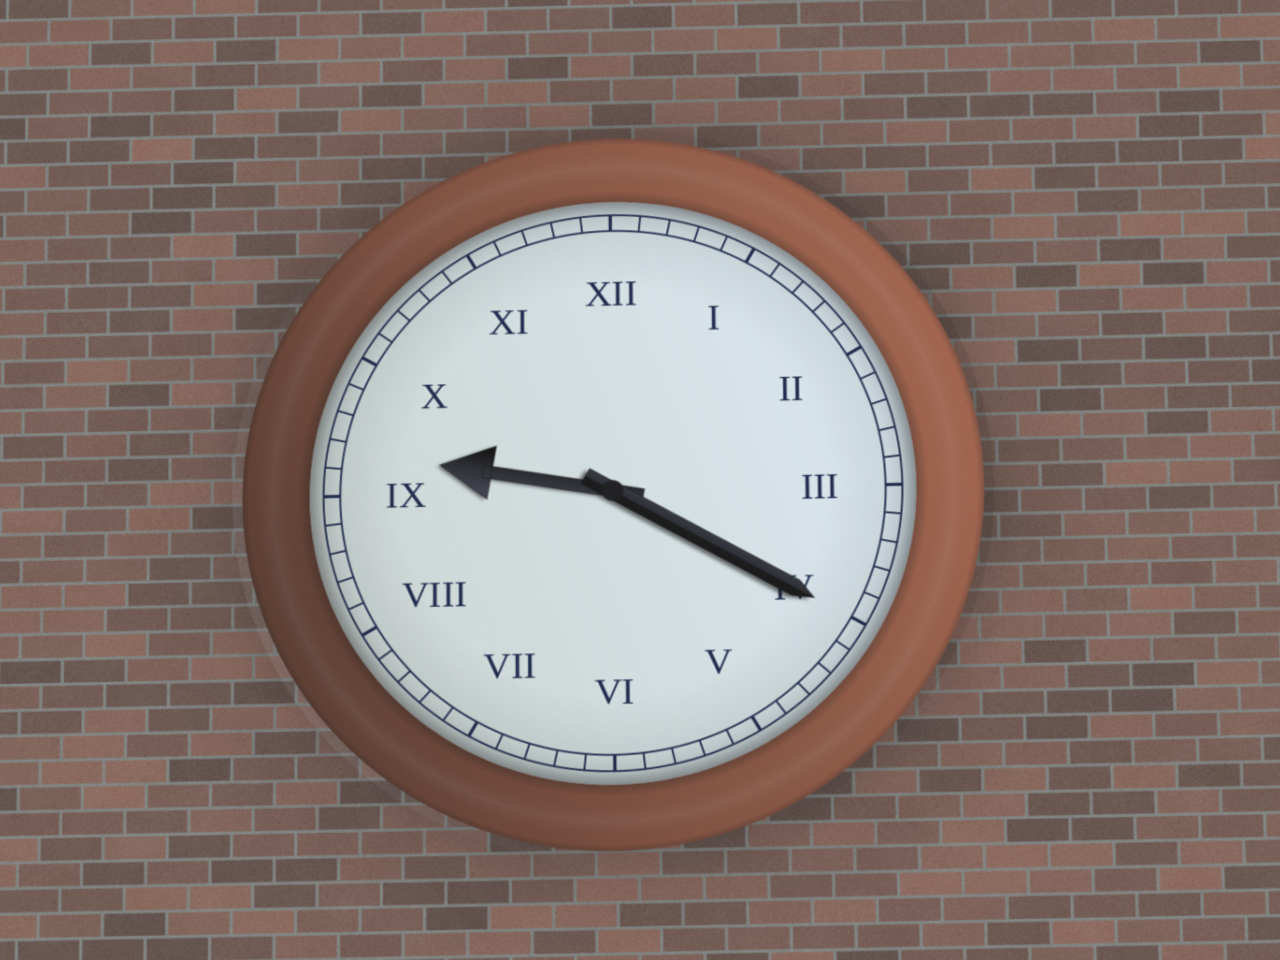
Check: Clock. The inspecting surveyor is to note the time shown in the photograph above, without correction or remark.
9:20
